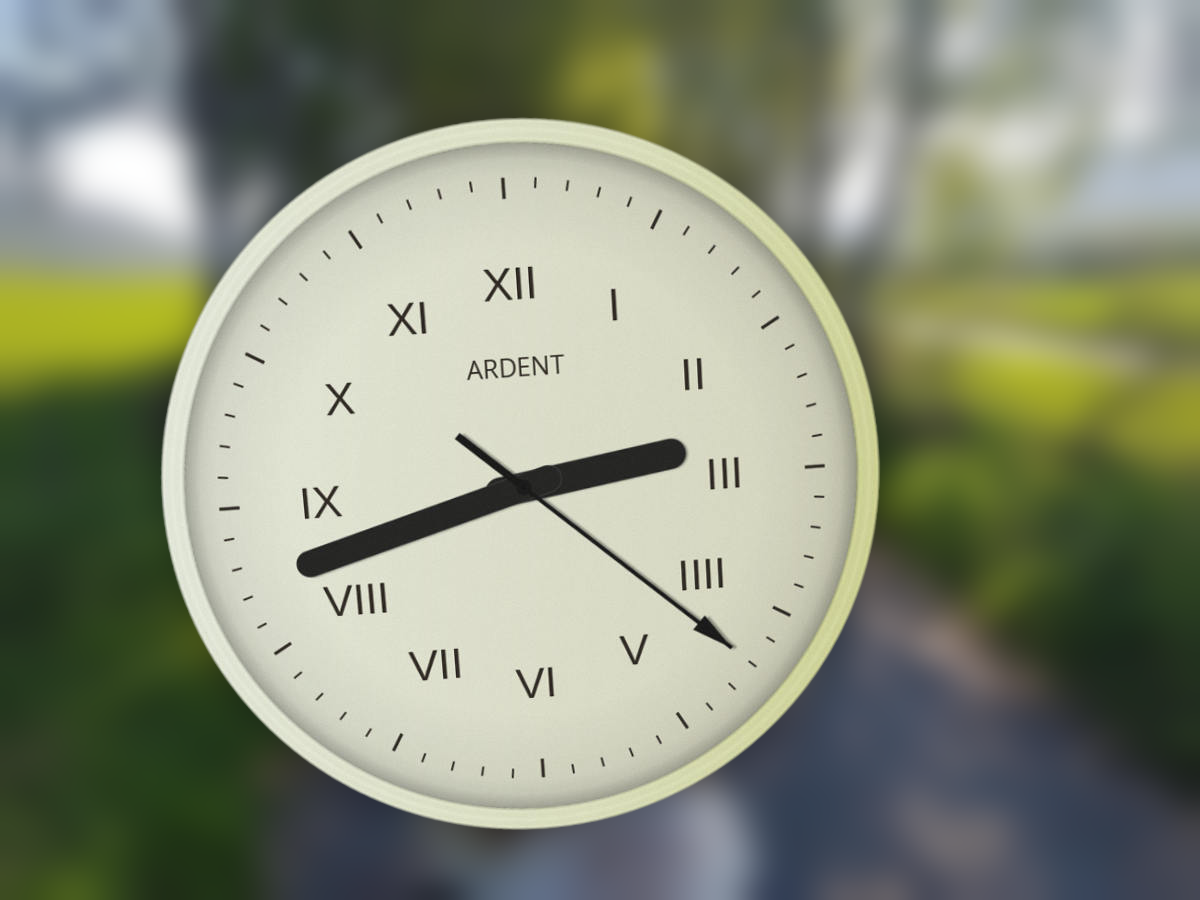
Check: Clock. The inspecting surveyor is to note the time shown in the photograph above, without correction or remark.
2:42:22
